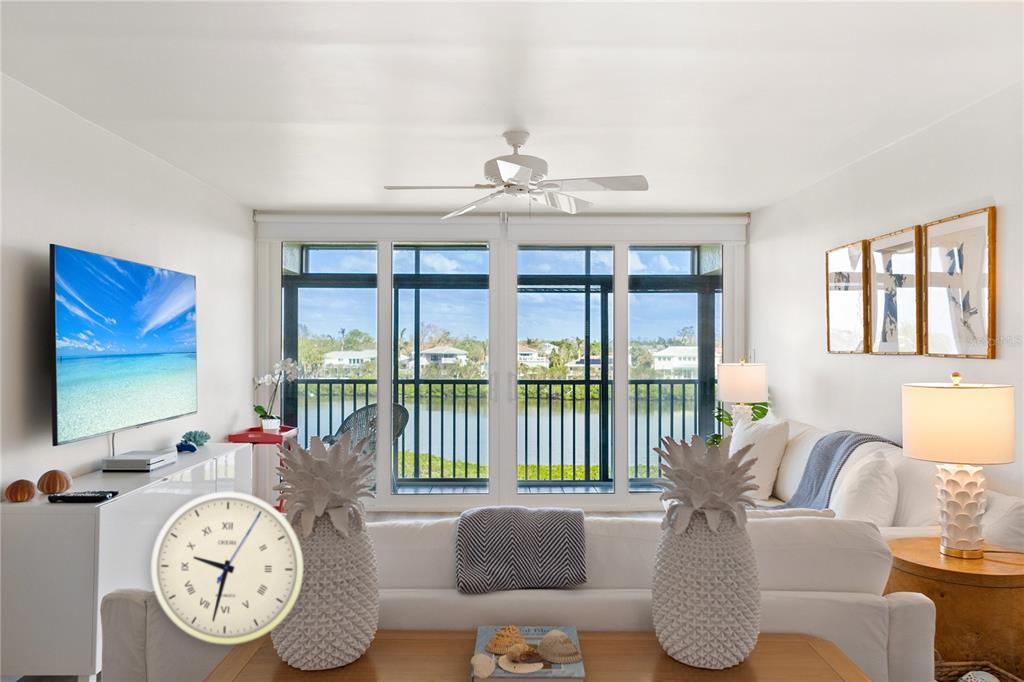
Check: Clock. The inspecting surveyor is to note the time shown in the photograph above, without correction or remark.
9:32:05
